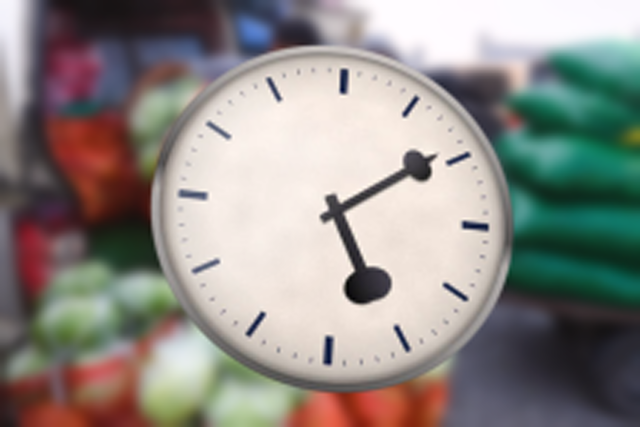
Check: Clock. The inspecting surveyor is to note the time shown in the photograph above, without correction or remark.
5:09
